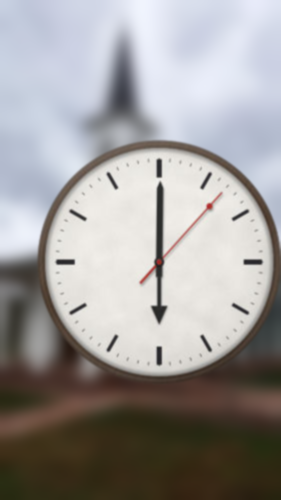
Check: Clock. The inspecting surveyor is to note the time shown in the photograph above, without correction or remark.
6:00:07
